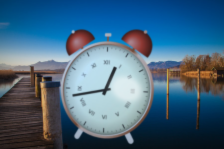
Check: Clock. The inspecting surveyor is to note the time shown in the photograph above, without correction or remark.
12:43
